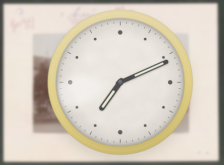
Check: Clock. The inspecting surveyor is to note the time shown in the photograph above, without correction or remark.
7:11
